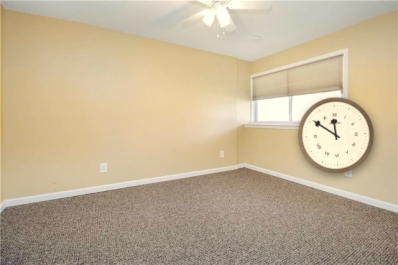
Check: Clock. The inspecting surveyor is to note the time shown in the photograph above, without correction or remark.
11:51
